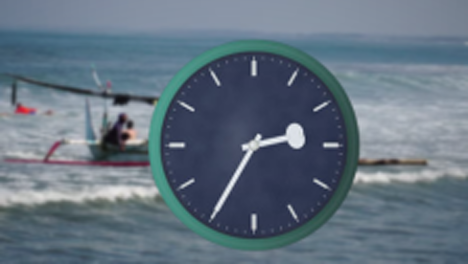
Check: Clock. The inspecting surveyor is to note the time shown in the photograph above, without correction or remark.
2:35
